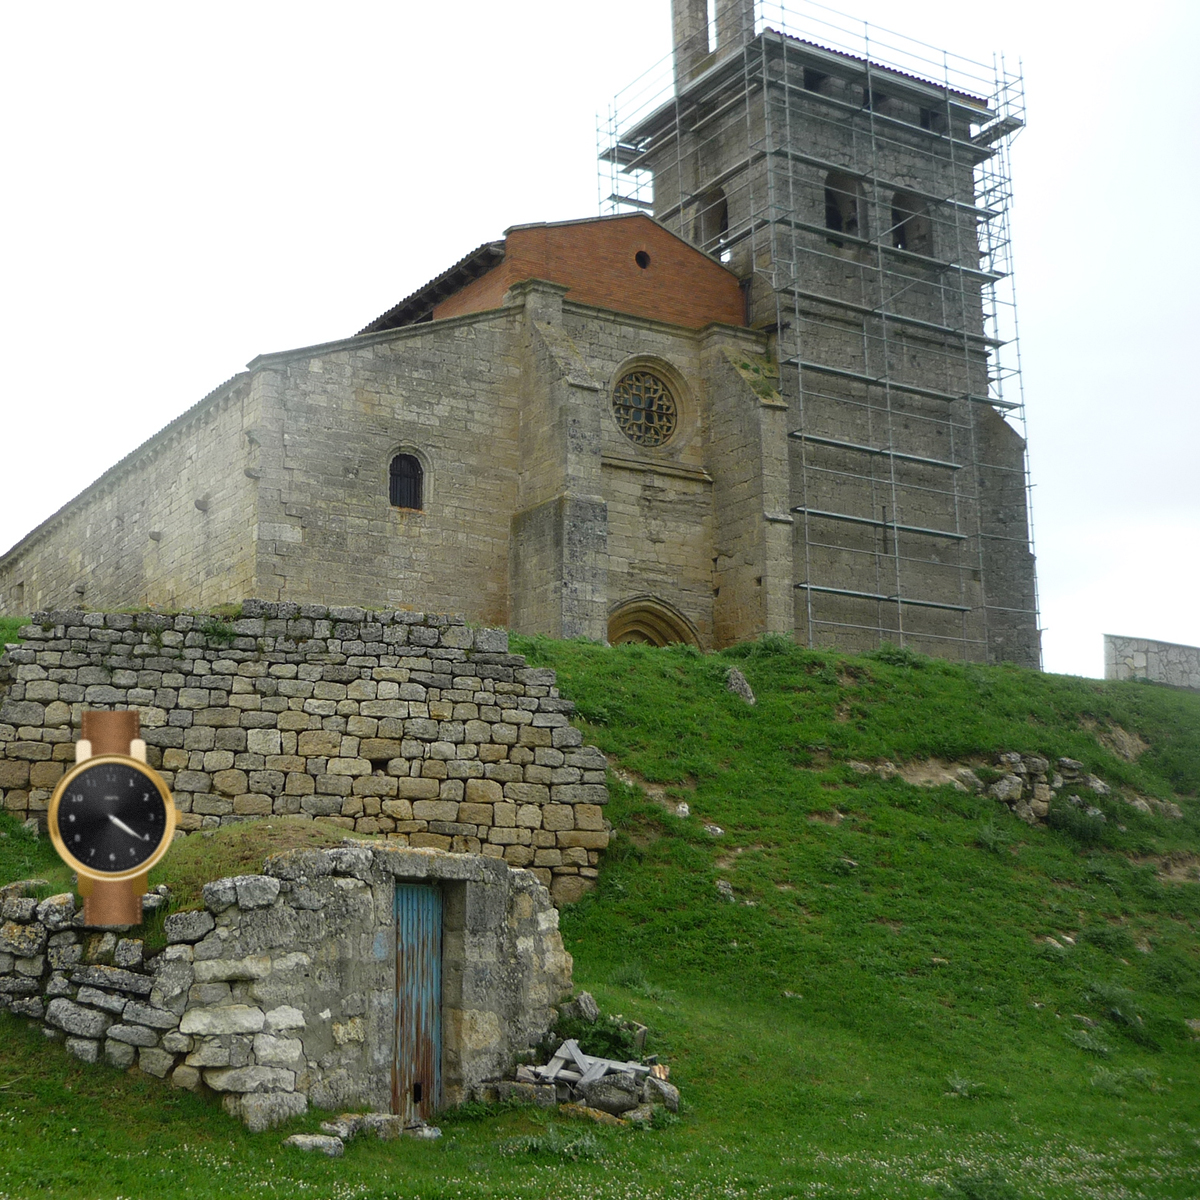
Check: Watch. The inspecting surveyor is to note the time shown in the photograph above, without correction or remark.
4:21
